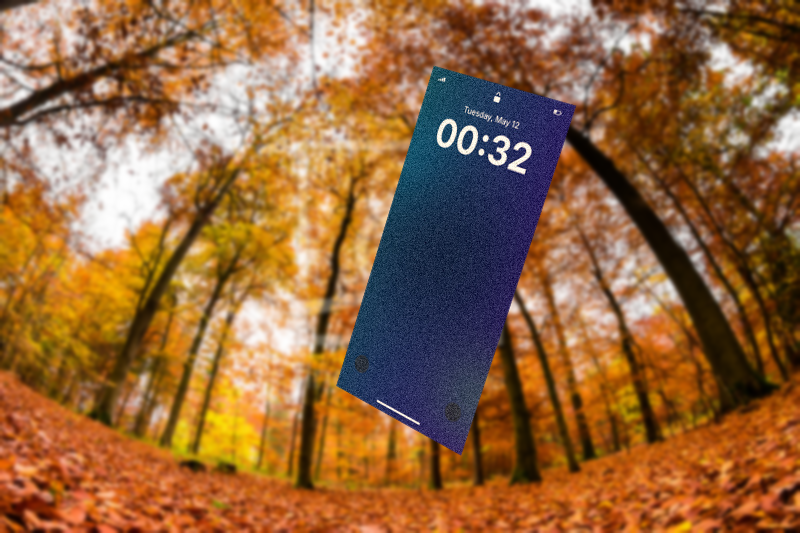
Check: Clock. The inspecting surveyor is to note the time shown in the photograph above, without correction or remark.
0:32
